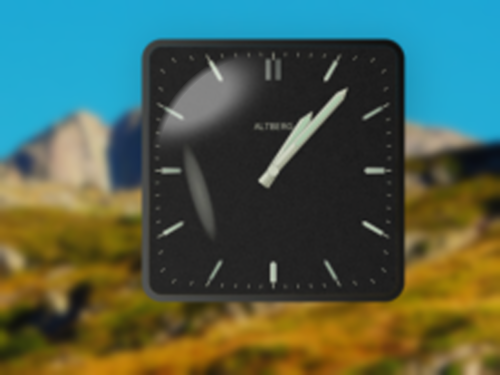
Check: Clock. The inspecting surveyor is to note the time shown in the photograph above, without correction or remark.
1:07
